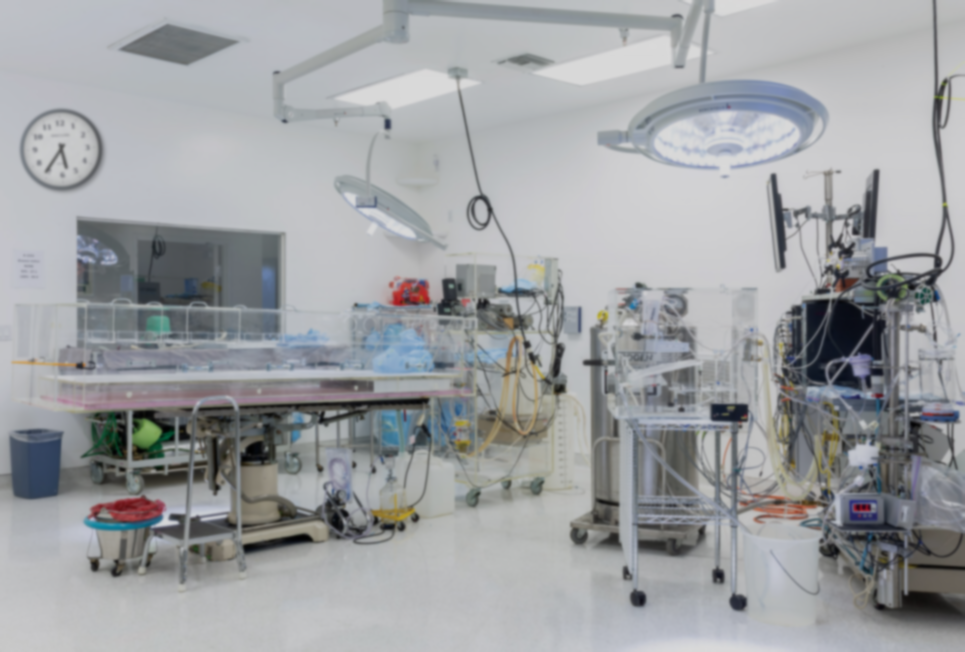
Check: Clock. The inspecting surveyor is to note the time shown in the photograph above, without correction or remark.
5:36
